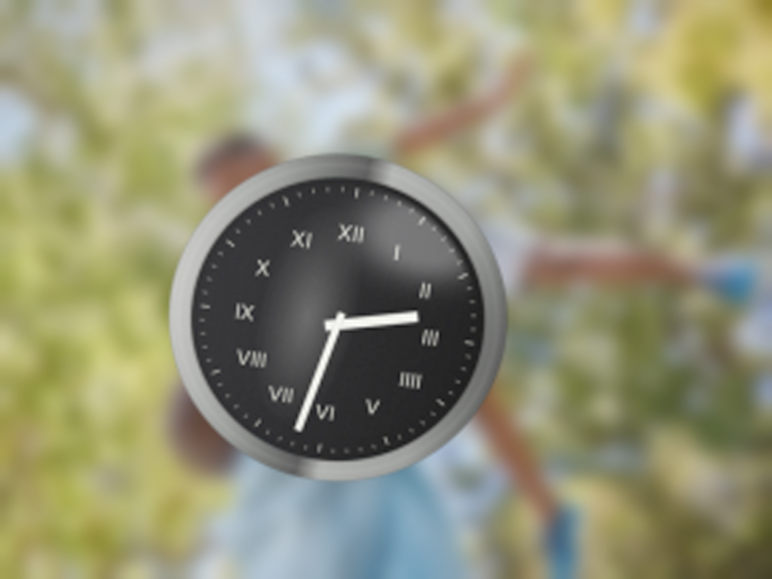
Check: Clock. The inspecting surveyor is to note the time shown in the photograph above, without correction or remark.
2:32
